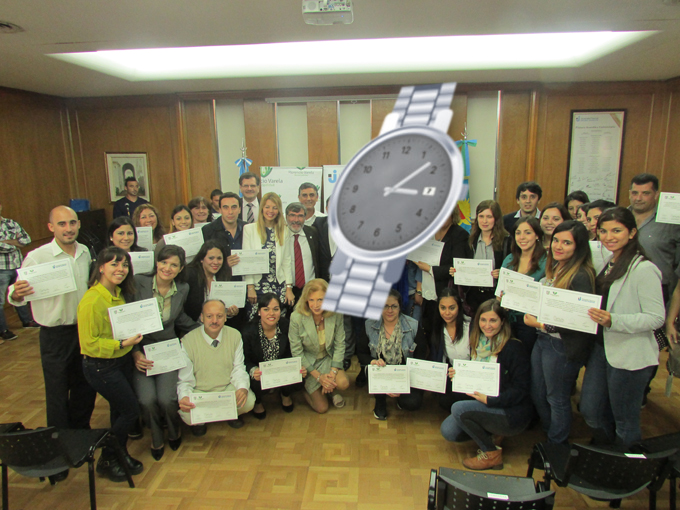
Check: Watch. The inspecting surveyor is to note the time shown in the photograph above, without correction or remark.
3:08
